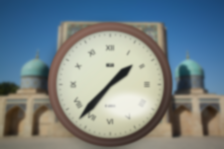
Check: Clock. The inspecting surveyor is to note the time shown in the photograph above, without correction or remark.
1:37
